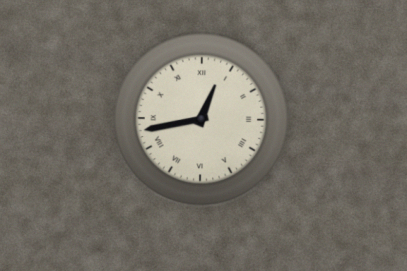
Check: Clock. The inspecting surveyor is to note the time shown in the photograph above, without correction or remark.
12:43
